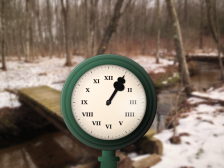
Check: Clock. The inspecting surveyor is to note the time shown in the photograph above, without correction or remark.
1:05
